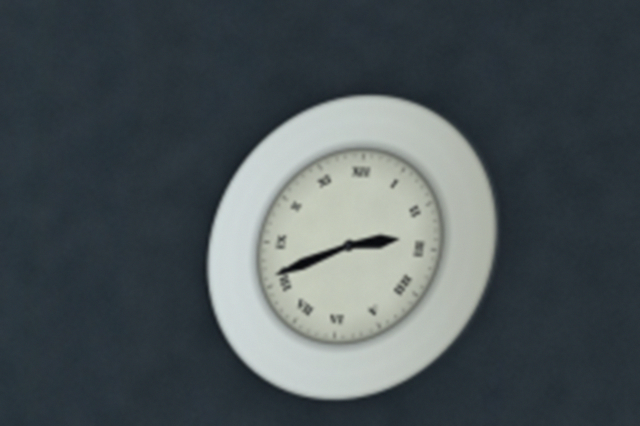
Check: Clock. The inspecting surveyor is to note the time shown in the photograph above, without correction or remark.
2:41
